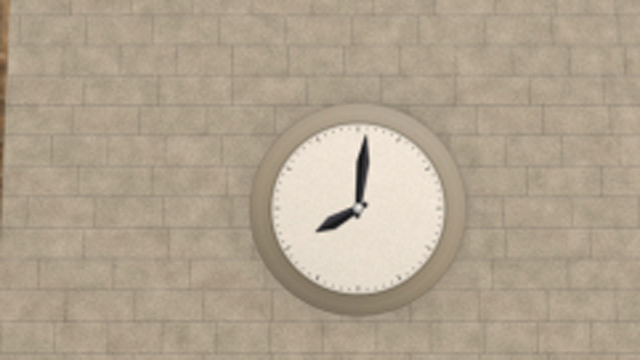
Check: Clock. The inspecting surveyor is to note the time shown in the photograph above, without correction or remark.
8:01
